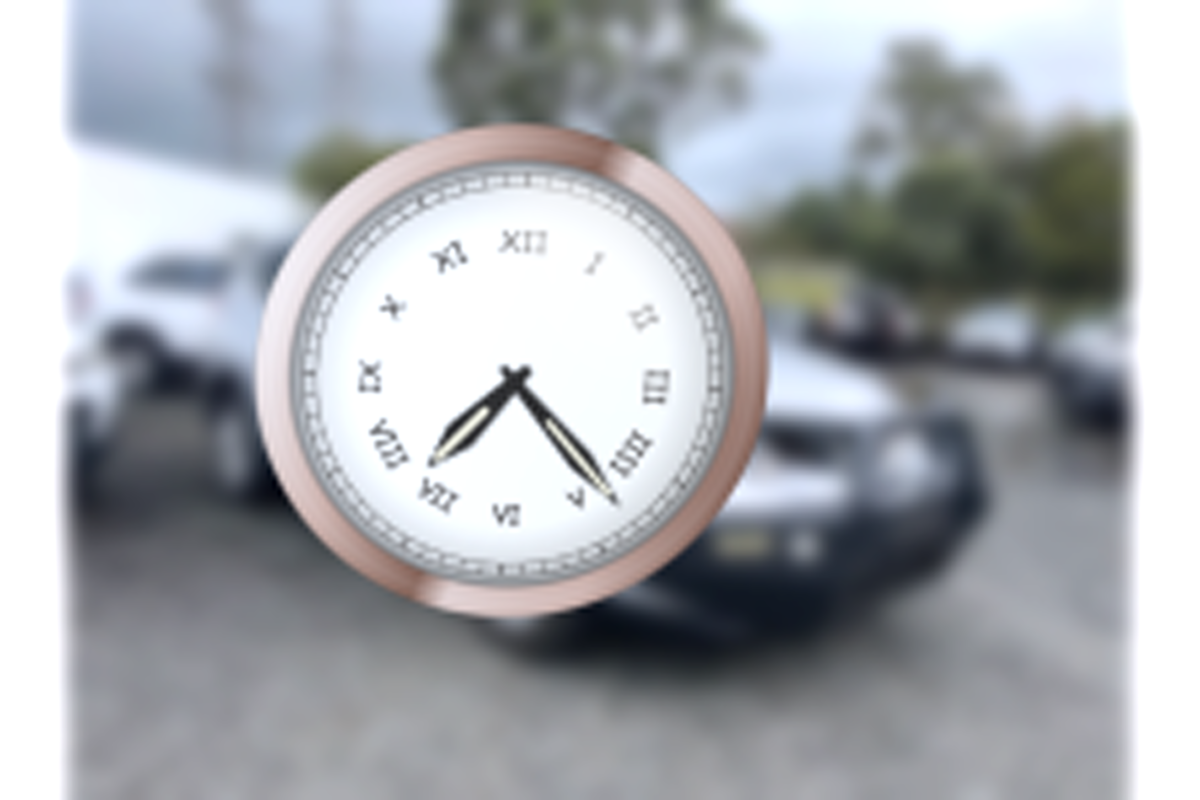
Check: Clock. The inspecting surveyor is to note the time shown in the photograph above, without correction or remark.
7:23
